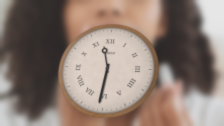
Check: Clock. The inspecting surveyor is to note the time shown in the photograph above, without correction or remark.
11:31
